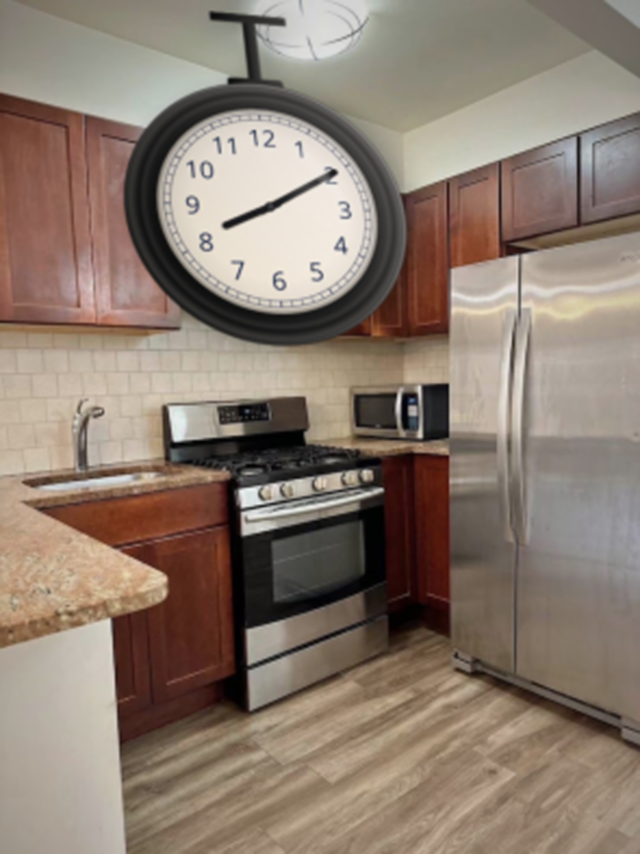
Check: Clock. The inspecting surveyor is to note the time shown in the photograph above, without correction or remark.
8:10
